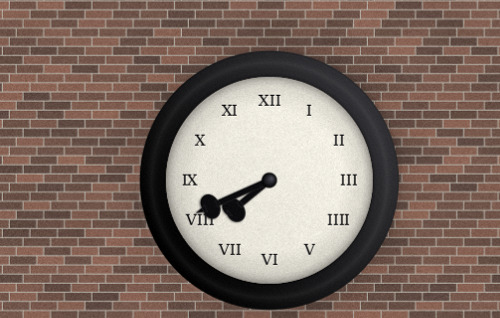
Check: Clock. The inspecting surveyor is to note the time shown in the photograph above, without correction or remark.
7:41
